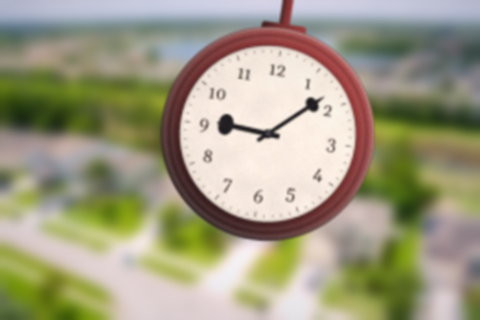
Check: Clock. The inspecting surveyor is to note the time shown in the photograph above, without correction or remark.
9:08
